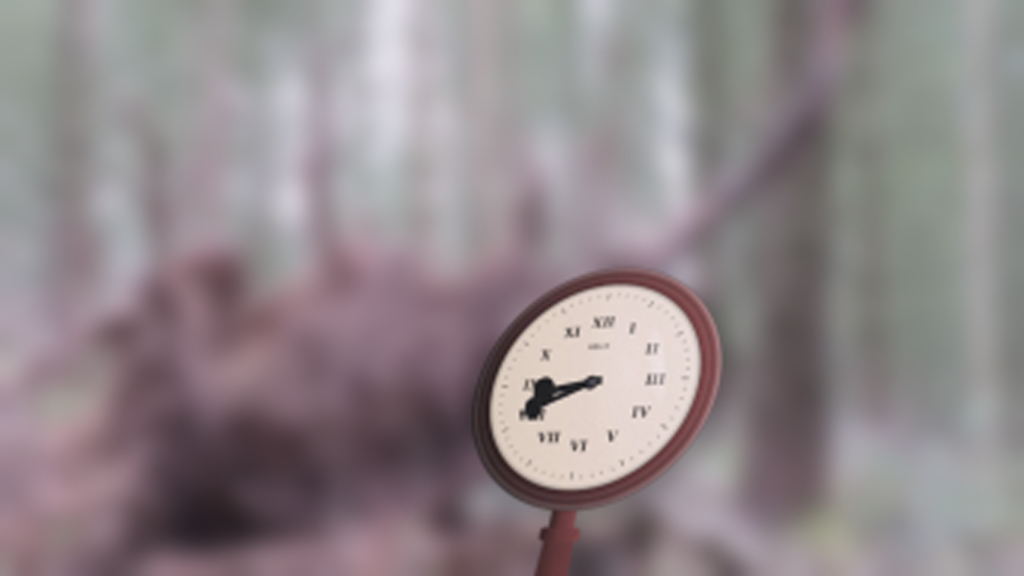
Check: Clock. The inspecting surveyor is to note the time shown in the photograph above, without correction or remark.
8:41
